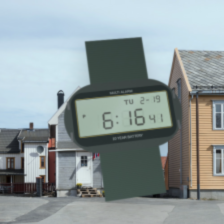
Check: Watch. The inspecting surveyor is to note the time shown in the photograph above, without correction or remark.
6:16:41
